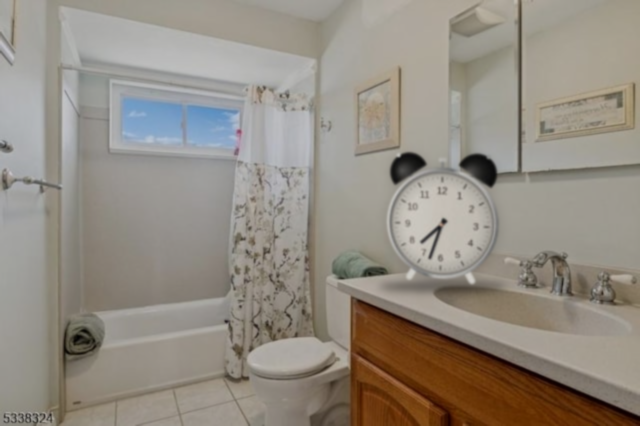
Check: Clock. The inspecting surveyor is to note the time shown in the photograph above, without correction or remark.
7:33
